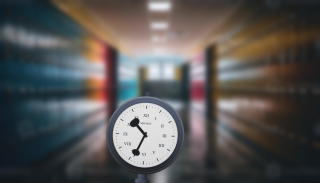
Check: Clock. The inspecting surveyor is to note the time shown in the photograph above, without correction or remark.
10:34
